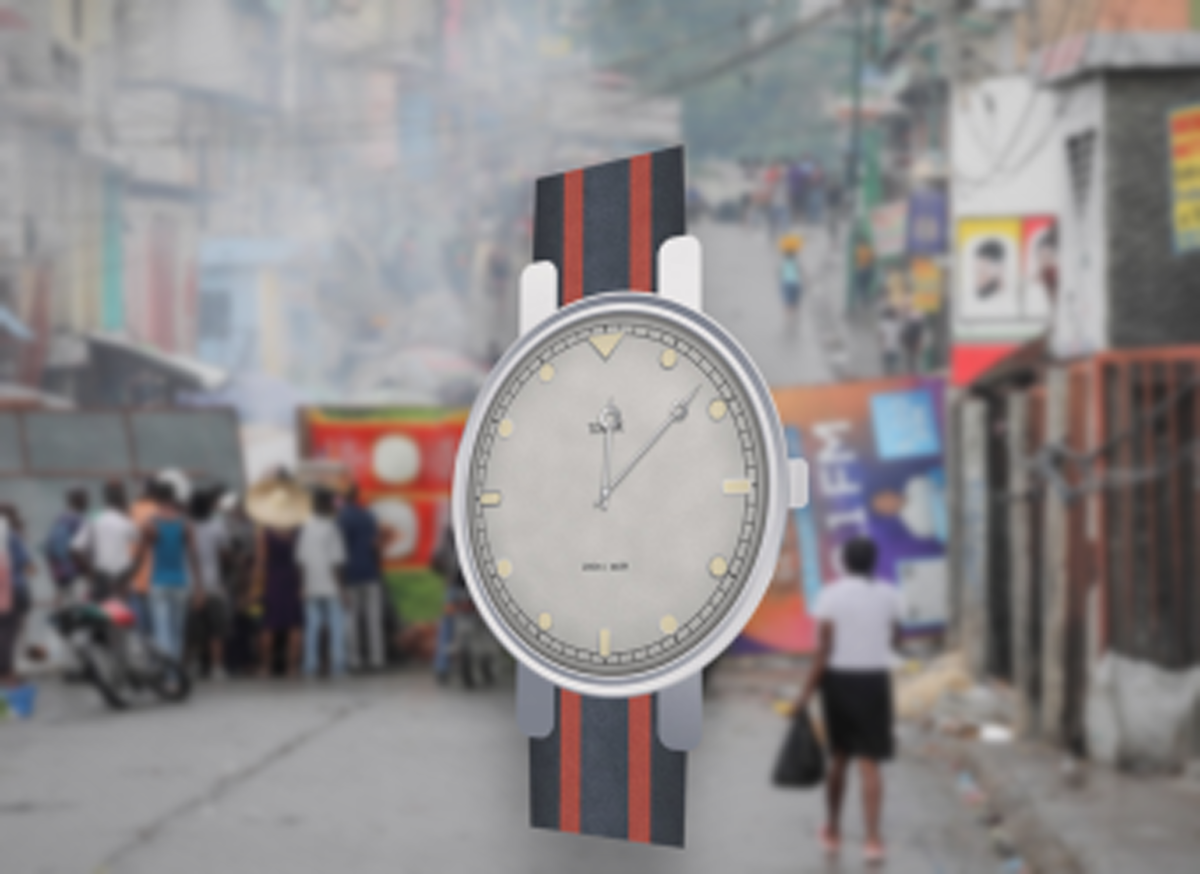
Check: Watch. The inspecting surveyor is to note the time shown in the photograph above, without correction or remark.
12:08
